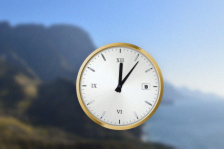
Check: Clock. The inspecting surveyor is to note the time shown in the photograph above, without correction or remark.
12:06
